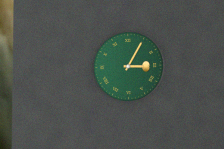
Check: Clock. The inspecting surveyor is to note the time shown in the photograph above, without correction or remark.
3:05
